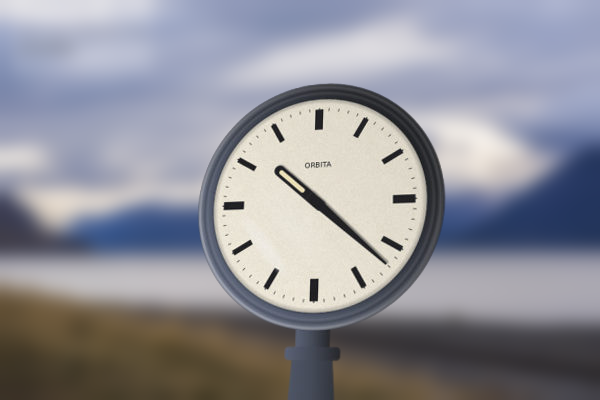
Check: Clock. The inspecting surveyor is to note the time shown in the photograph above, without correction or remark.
10:22
